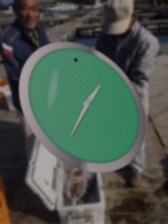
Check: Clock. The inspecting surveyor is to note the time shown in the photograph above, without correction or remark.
1:37
